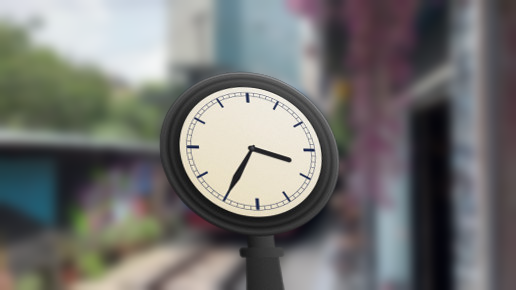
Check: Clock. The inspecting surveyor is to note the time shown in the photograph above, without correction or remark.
3:35
